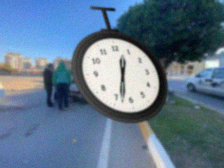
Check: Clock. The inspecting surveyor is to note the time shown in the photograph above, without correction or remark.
12:33
